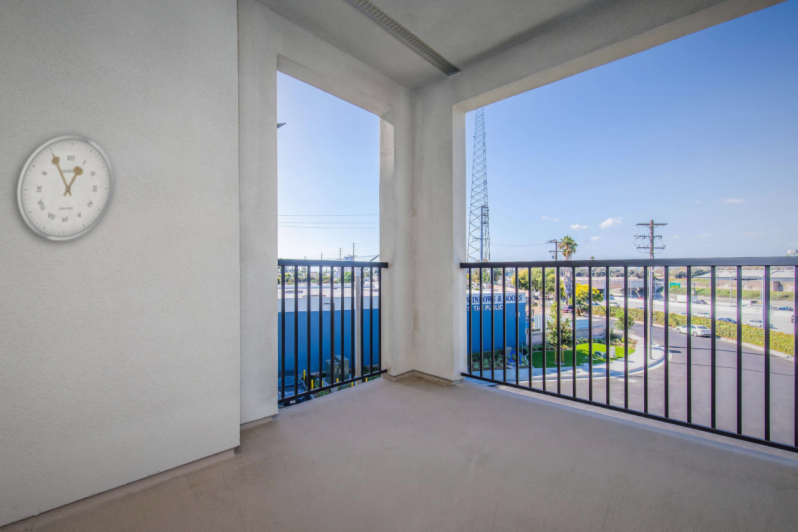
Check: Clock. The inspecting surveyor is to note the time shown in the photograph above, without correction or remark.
12:55
